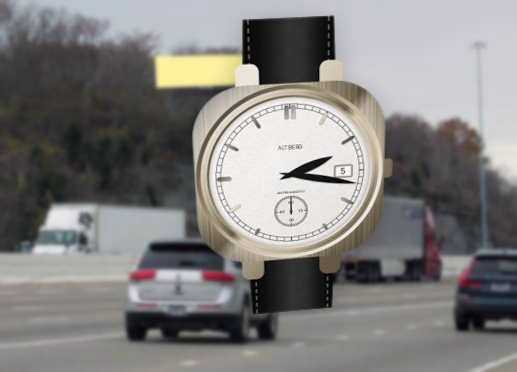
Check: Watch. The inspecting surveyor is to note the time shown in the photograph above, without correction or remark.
2:17
